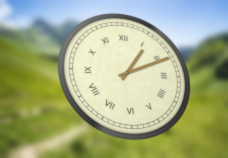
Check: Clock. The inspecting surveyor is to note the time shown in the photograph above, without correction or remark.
1:11
